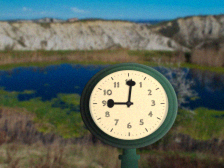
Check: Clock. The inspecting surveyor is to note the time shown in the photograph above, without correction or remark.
9:01
